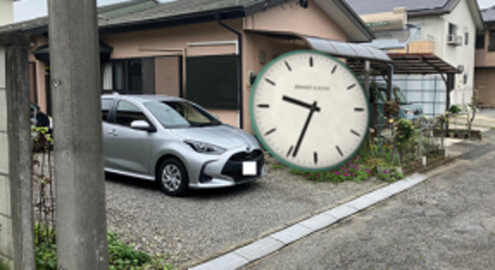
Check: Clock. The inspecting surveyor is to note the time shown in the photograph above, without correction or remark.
9:34
